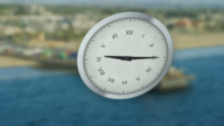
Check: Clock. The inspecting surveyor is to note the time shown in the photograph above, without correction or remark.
9:15
